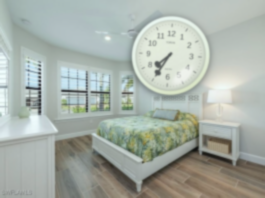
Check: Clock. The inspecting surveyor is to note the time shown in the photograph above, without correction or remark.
7:35
